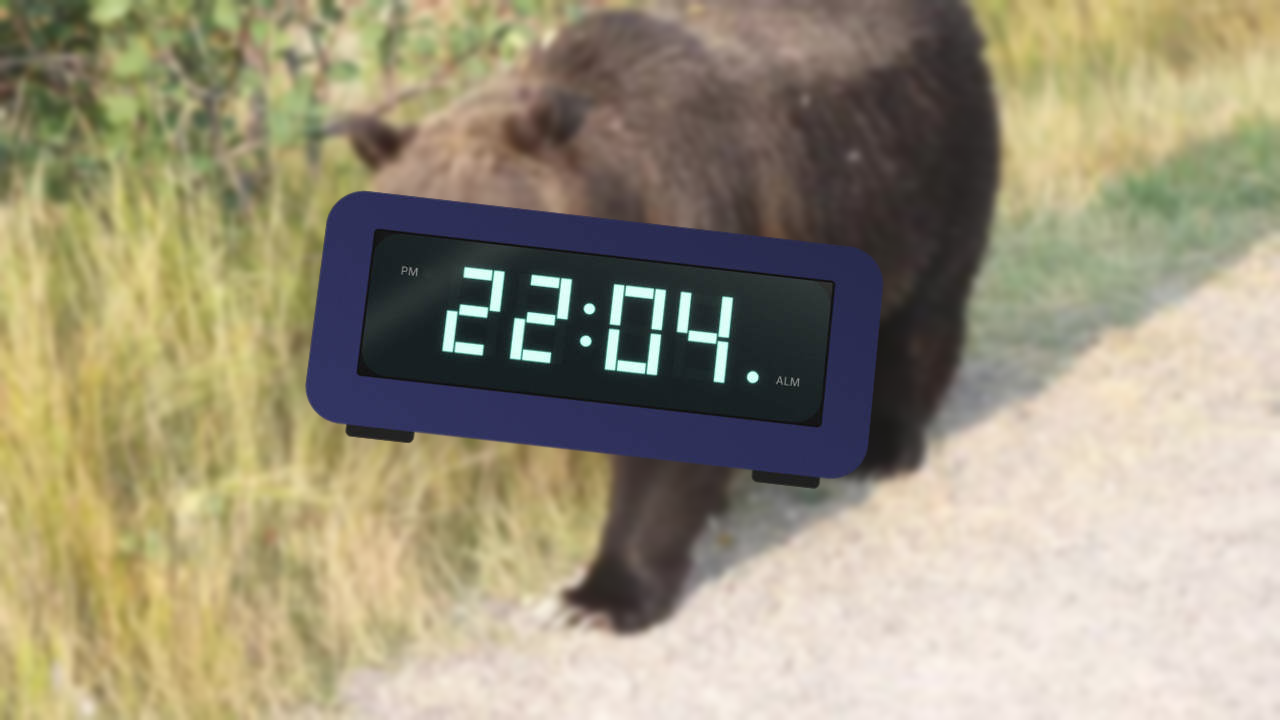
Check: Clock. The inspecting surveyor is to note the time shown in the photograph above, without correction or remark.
22:04
